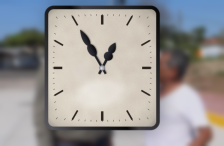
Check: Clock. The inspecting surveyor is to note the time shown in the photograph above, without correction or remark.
12:55
